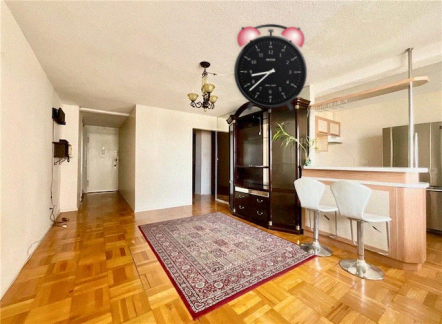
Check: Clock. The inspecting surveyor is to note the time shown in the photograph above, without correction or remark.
8:38
